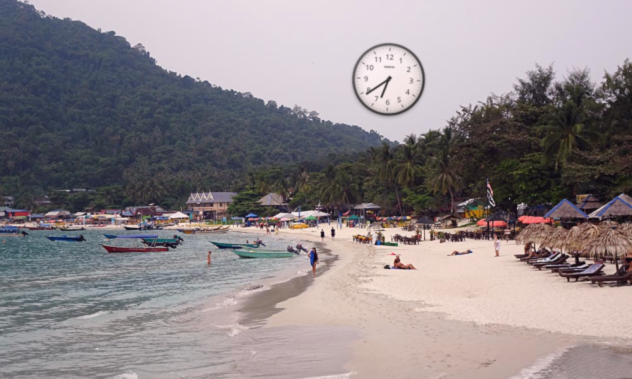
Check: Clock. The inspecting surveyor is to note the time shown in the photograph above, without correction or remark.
6:39
